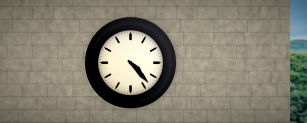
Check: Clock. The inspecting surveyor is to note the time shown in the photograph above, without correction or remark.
4:23
